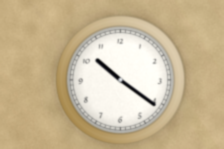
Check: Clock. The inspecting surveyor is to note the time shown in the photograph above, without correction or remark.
10:21
